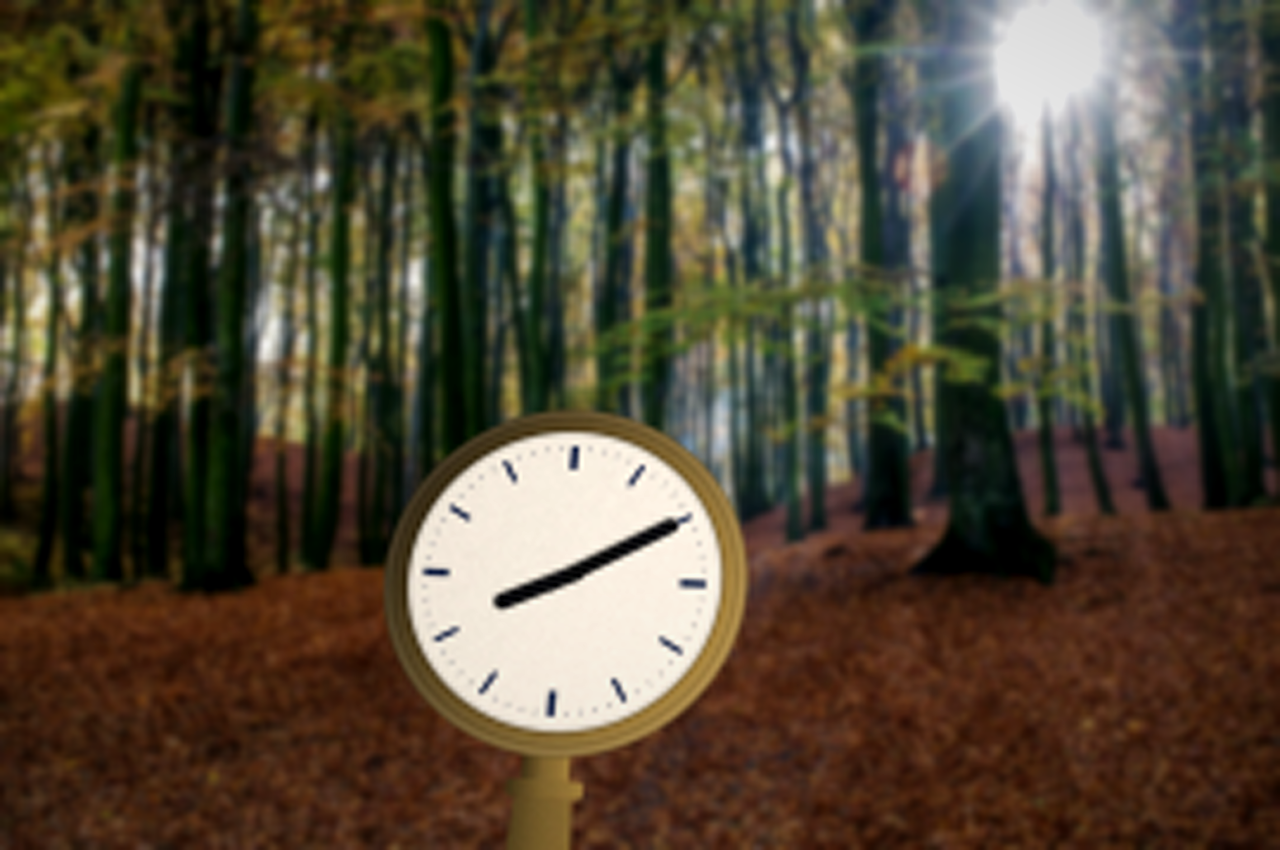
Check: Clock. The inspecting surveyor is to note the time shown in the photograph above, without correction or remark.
8:10
